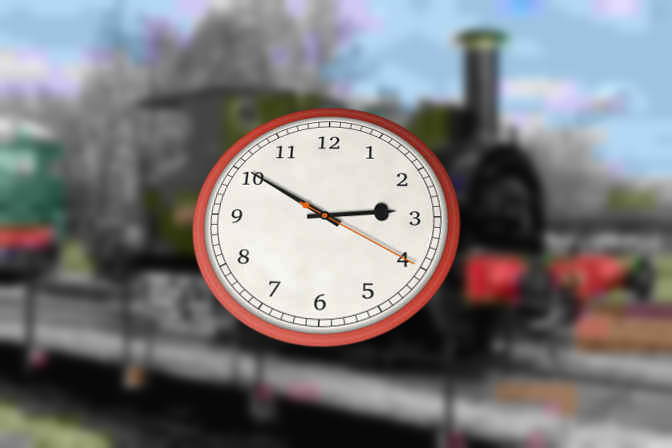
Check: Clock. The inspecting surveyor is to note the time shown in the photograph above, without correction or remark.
2:50:20
